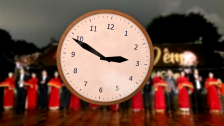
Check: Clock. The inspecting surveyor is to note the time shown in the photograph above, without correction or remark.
2:49
